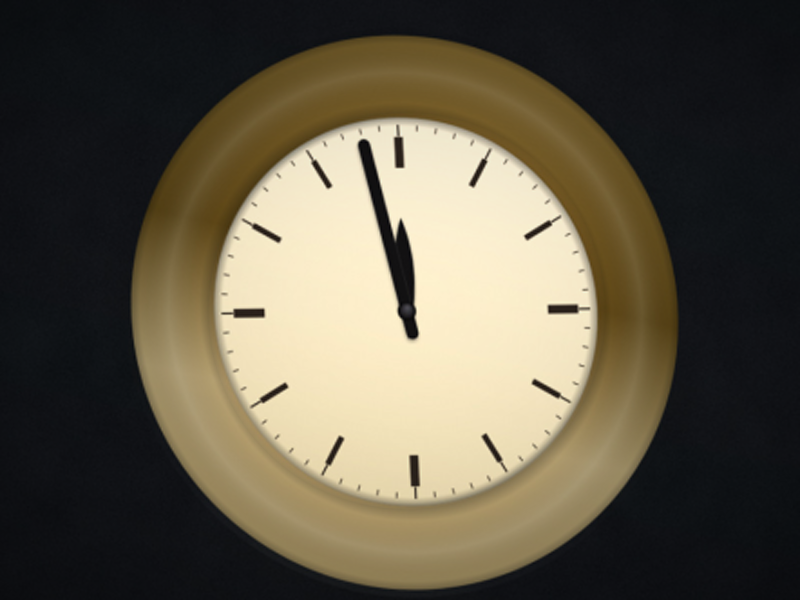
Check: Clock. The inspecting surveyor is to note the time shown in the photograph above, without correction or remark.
11:58
